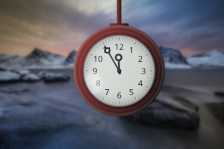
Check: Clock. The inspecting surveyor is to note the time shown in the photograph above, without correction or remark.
11:55
